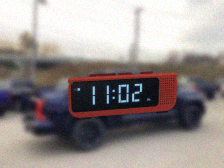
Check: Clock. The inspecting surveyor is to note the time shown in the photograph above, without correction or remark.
11:02
